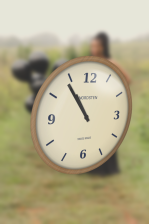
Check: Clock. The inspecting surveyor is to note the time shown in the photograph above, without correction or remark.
10:54
